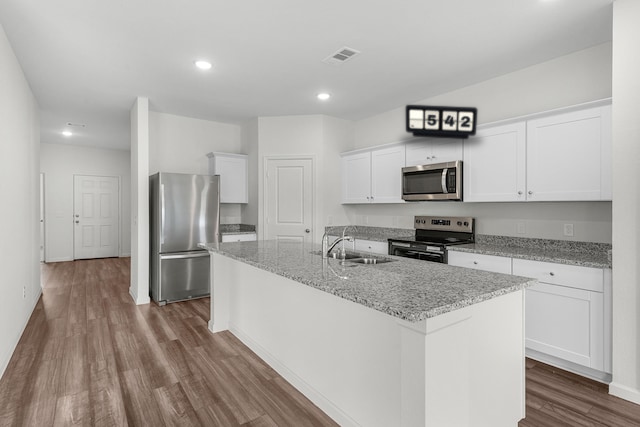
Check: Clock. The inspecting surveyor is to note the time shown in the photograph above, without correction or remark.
5:42
